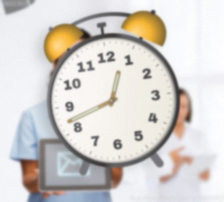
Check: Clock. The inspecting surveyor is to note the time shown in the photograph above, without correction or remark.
12:42
